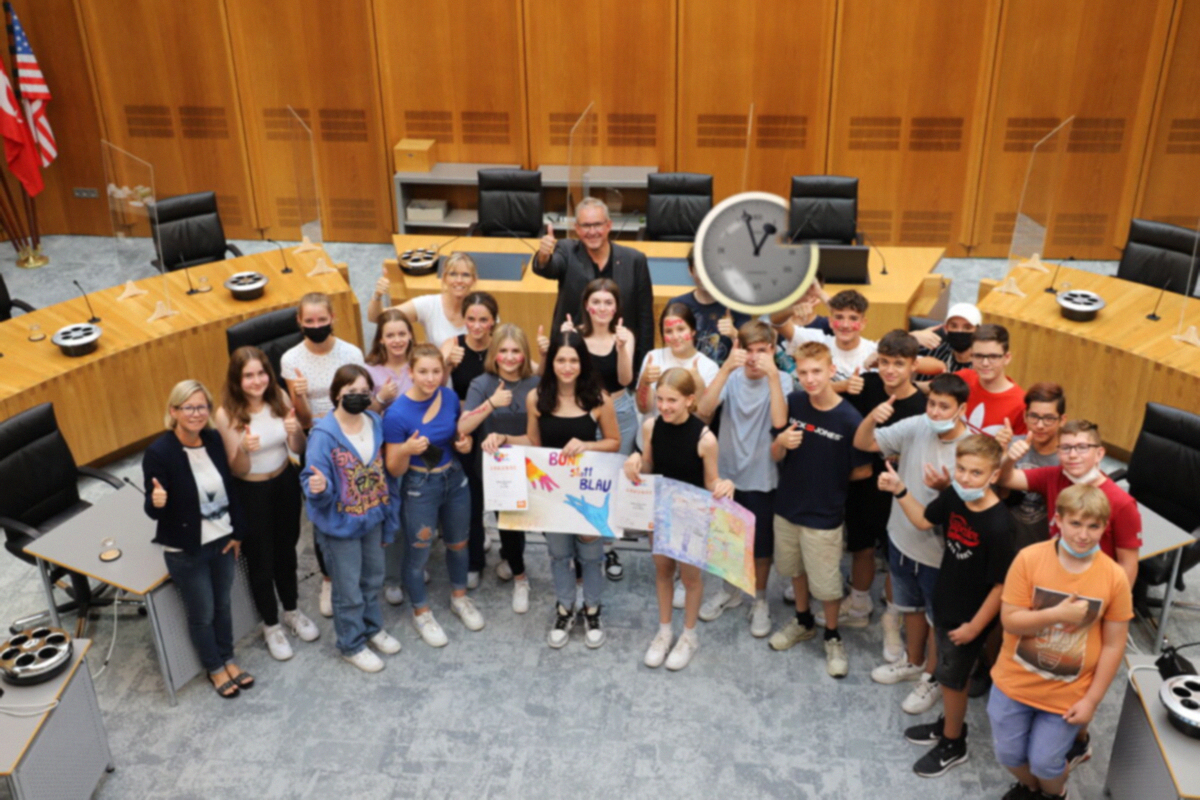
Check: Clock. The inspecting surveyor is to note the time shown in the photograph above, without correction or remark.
12:57
